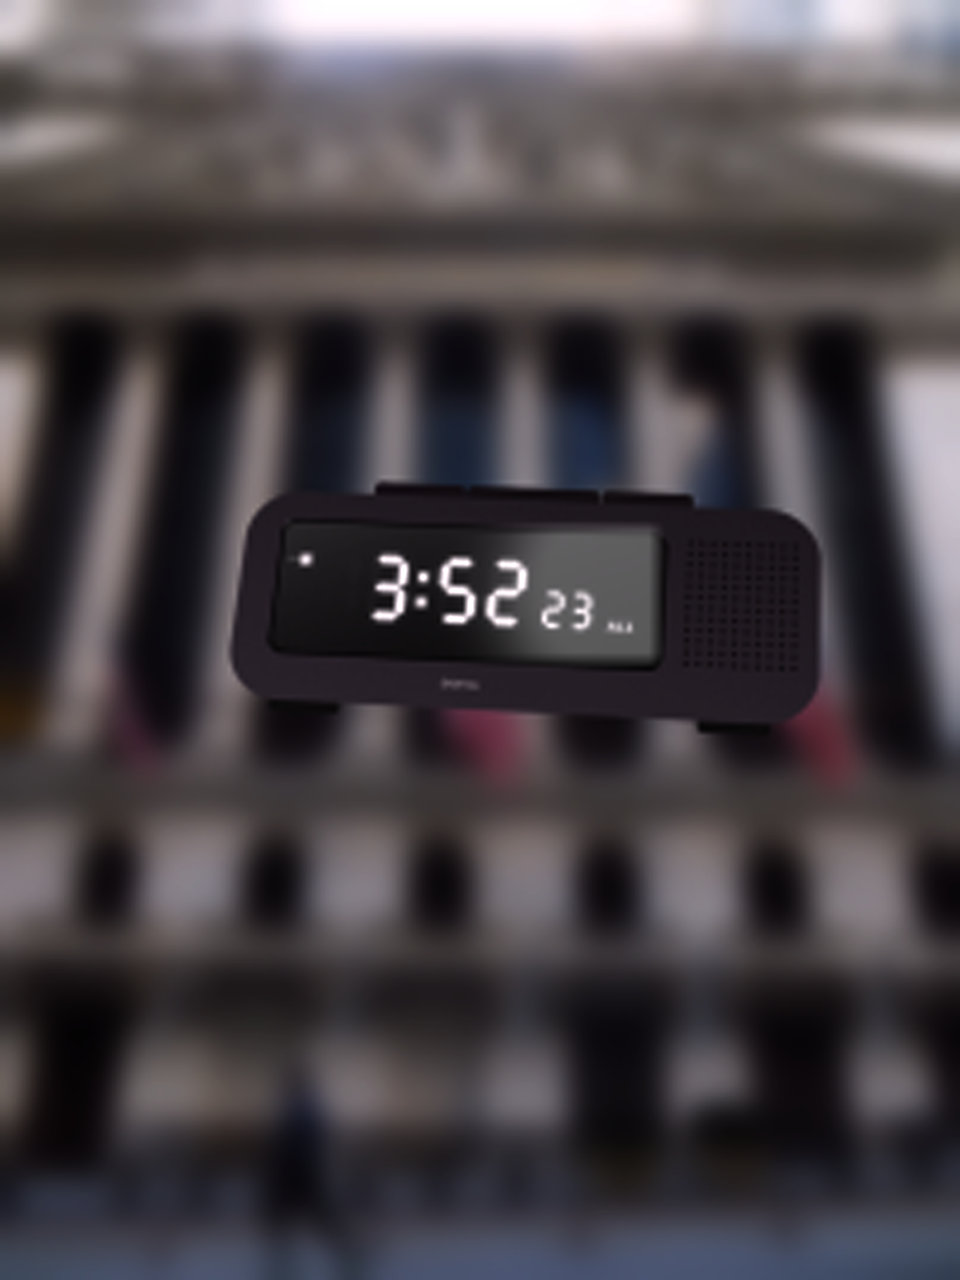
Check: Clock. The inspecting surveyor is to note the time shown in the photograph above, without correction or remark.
3:52:23
